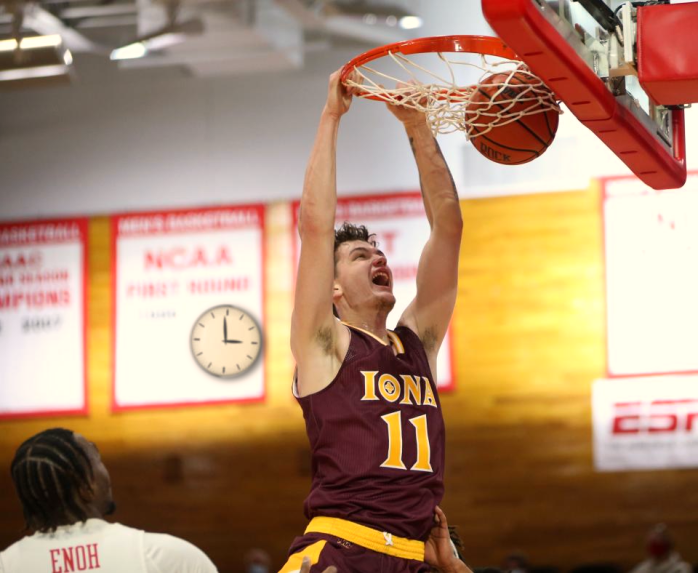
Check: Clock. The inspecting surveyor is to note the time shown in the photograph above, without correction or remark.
2:59
